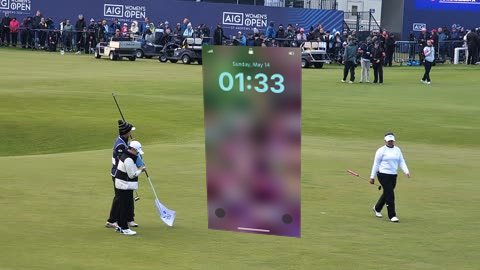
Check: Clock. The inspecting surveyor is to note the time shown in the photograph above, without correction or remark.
1:33
